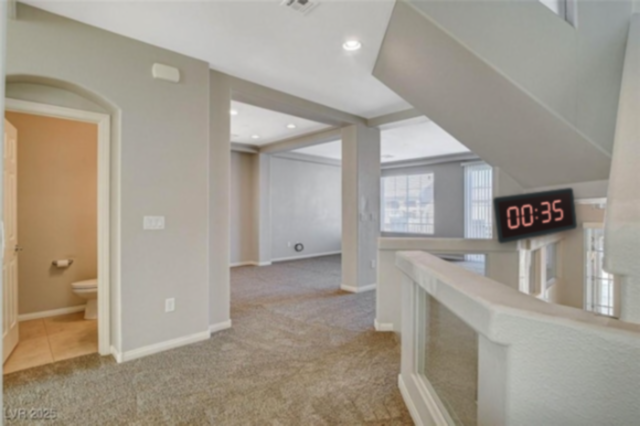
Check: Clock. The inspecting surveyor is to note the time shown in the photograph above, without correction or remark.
0:35
